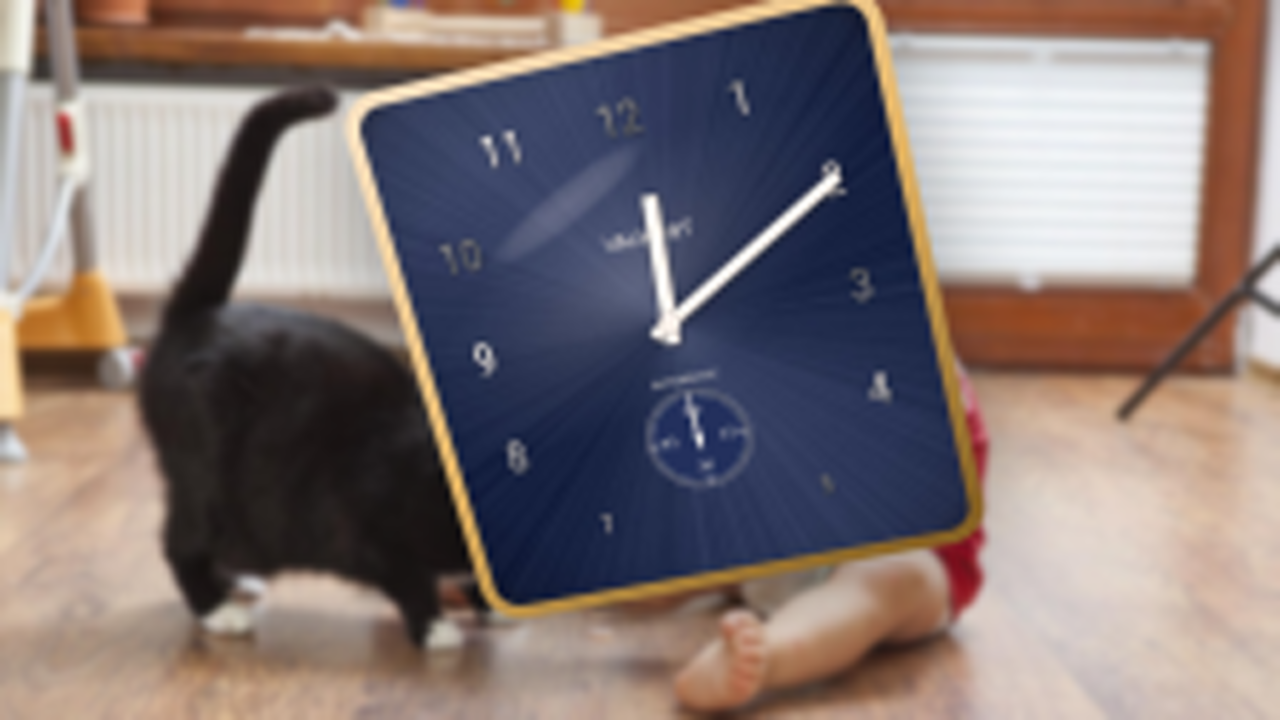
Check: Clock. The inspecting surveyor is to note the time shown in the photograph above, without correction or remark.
12:10
